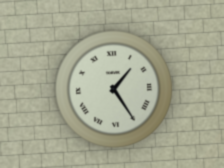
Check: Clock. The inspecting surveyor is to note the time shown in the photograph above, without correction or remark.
1:25
